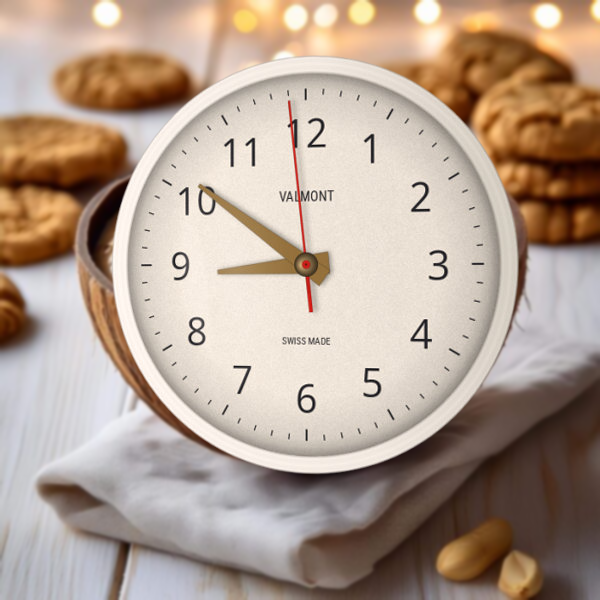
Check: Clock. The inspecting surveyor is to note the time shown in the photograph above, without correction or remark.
8:50:59
